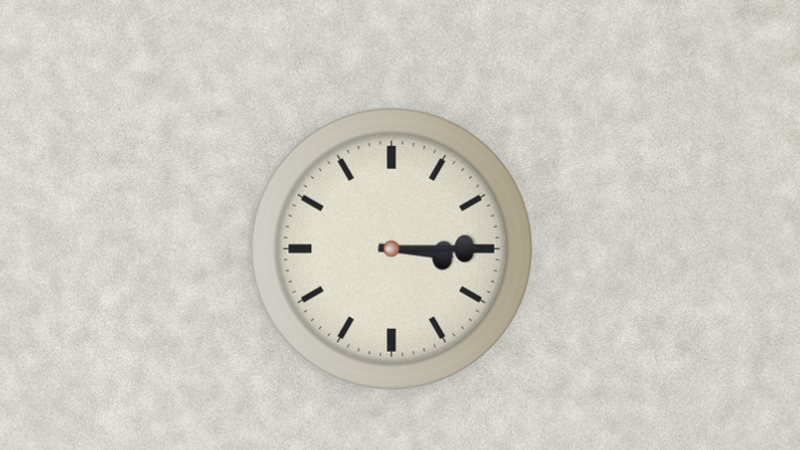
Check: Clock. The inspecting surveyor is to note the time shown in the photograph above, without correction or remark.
3:15
